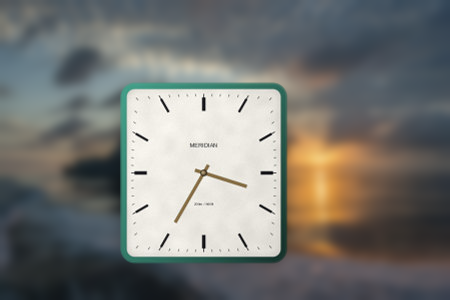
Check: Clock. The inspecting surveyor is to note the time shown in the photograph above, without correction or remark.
3:35
